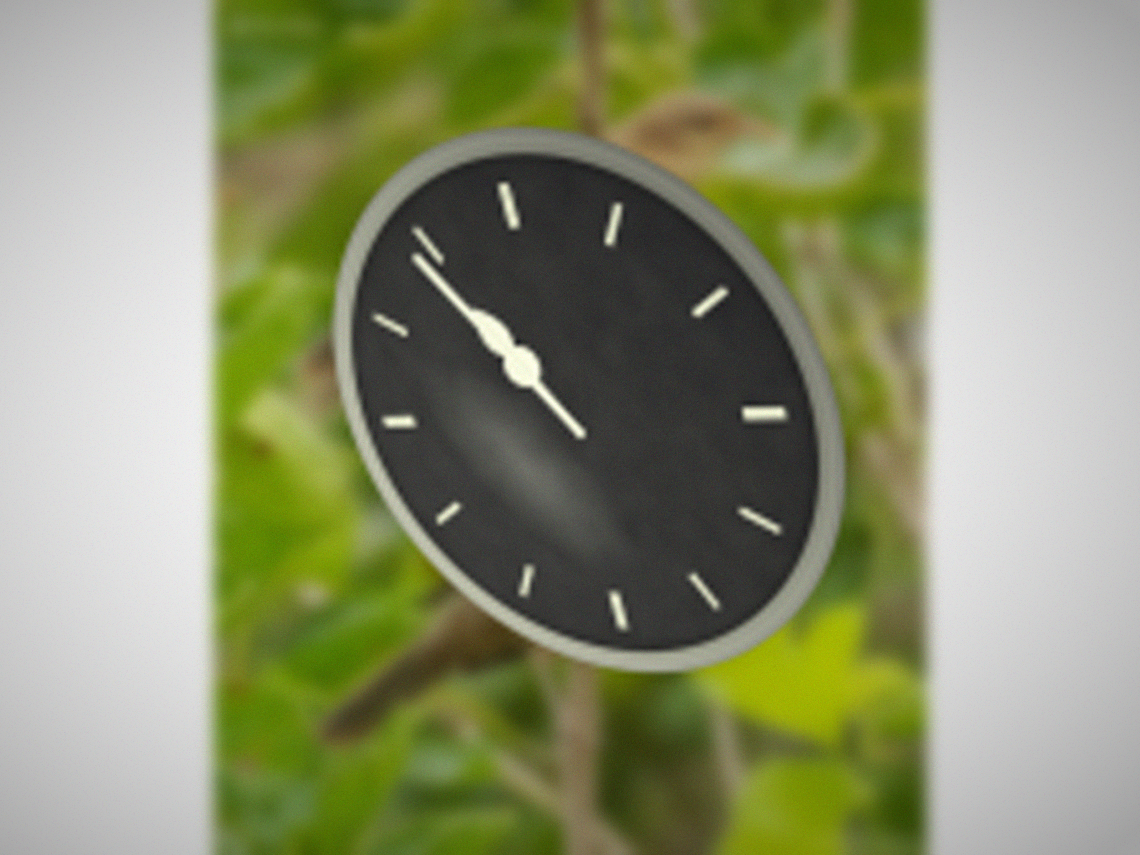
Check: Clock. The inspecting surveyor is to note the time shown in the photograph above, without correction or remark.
10:54
